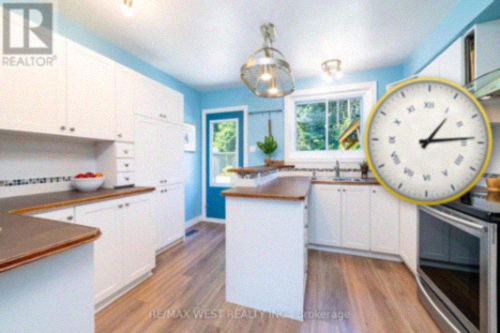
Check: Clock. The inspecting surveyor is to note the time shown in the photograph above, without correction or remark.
1:14
